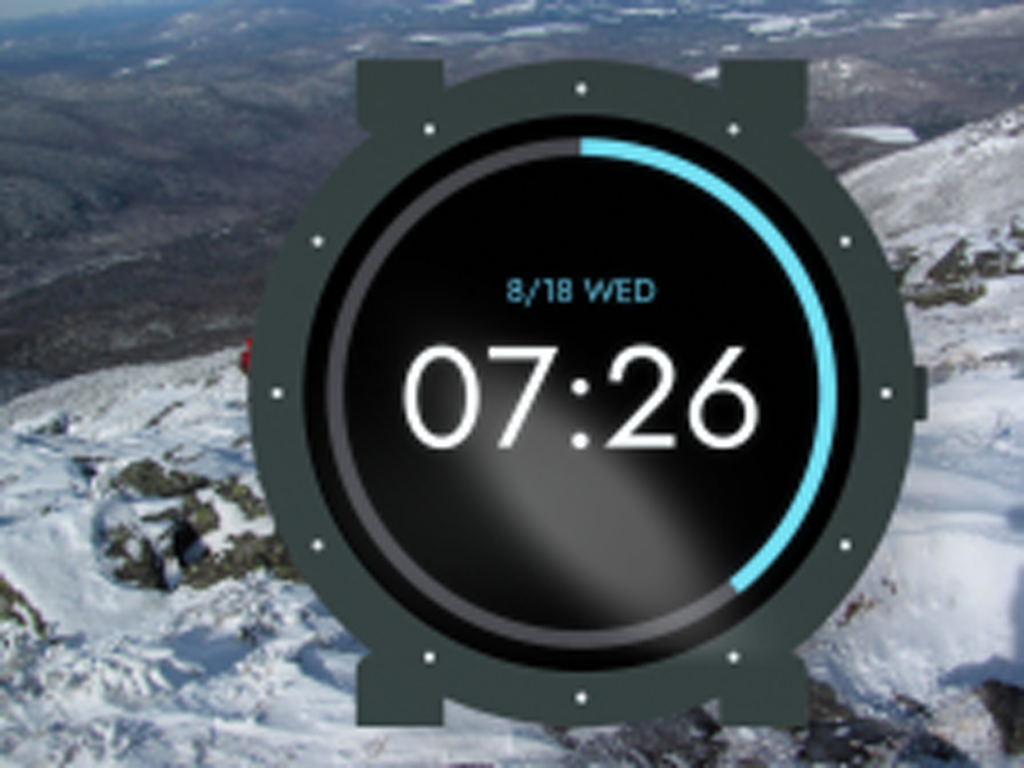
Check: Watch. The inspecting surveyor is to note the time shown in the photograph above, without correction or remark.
7:26
